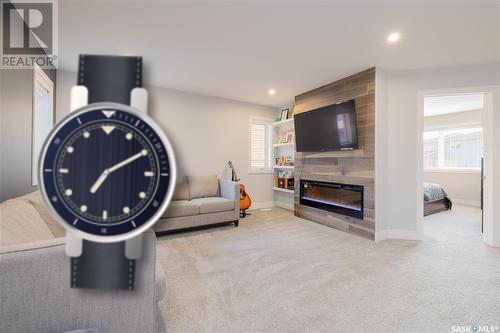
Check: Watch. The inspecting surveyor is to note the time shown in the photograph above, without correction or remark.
7:10
